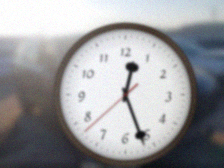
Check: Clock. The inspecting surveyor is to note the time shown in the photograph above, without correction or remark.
12:26:38
